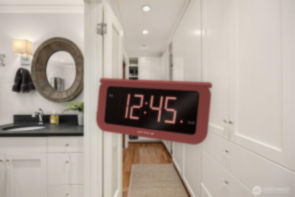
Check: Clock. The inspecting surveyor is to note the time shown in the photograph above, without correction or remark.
12:45
